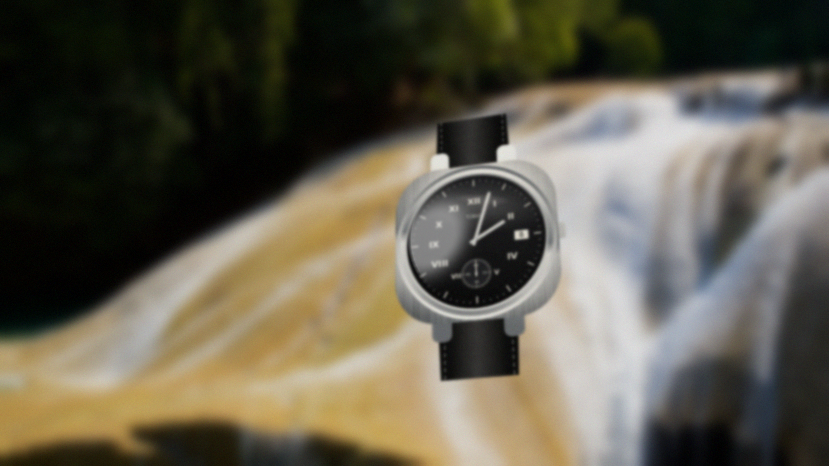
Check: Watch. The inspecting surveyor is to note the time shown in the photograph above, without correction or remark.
2:03
